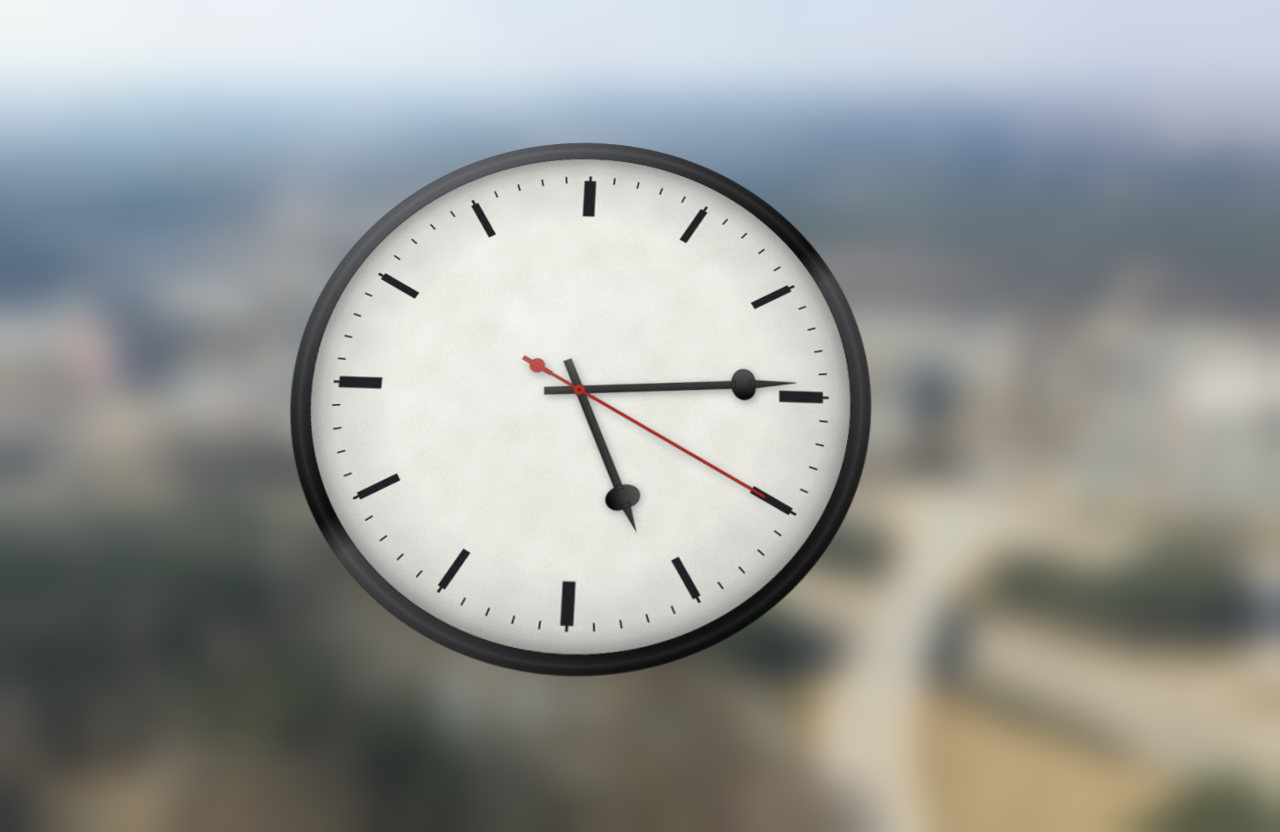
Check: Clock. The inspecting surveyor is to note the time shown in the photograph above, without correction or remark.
5:14:20
